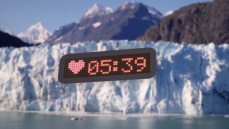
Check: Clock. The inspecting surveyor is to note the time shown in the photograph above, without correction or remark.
5:39
